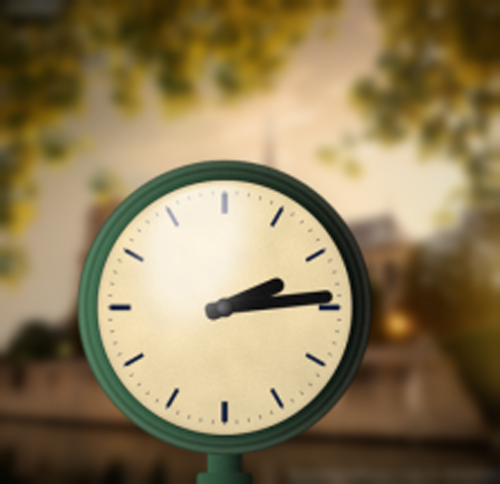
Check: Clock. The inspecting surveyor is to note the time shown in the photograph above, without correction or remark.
2:14
